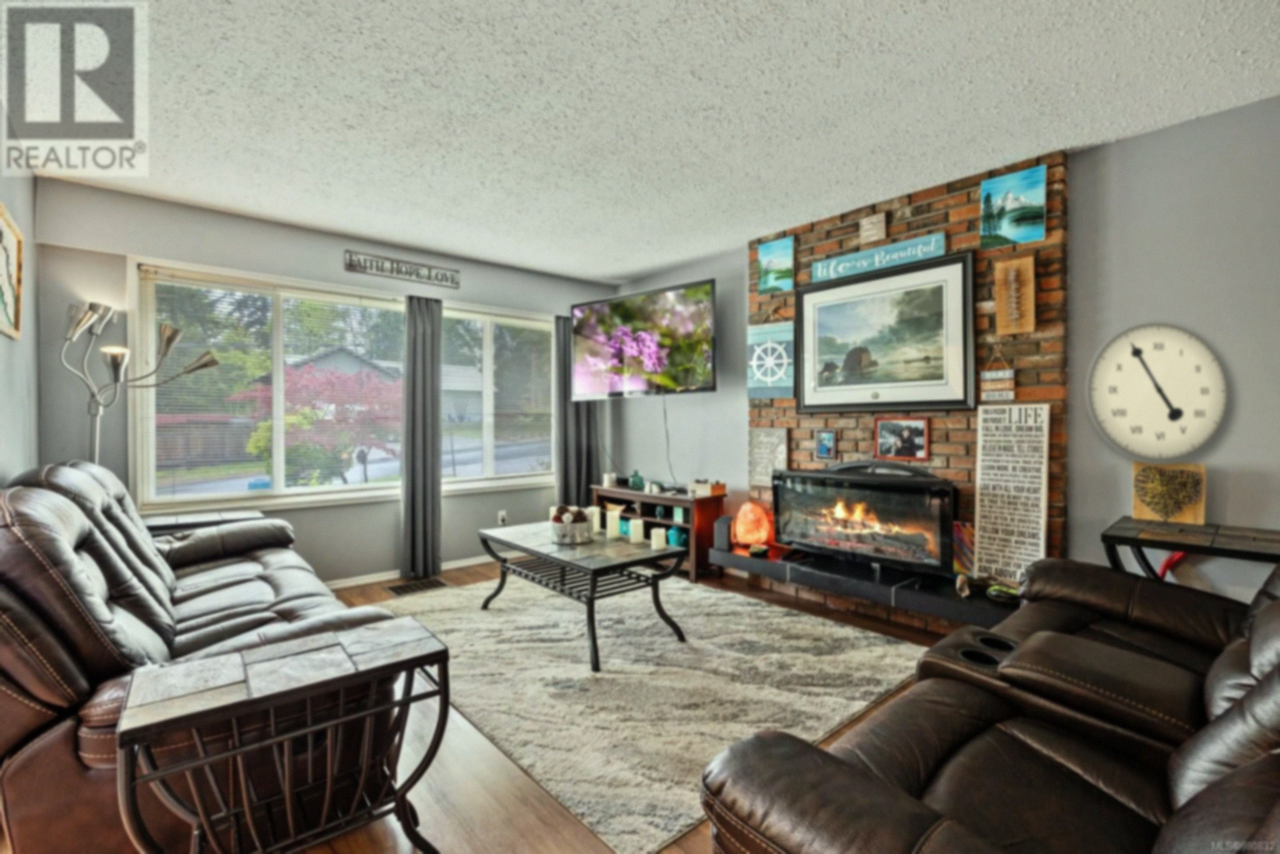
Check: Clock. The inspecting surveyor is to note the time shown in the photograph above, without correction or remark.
4:55
